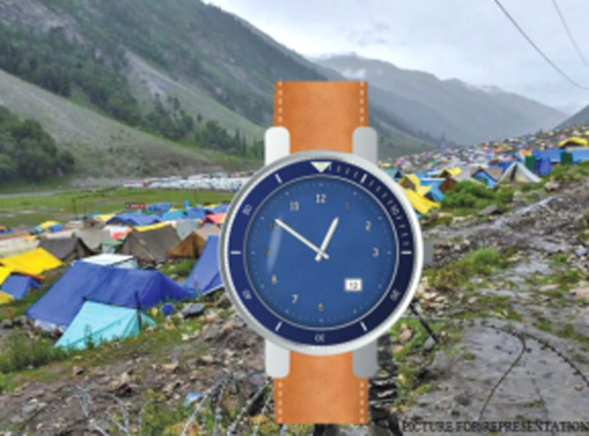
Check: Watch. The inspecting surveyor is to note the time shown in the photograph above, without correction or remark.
12:51
